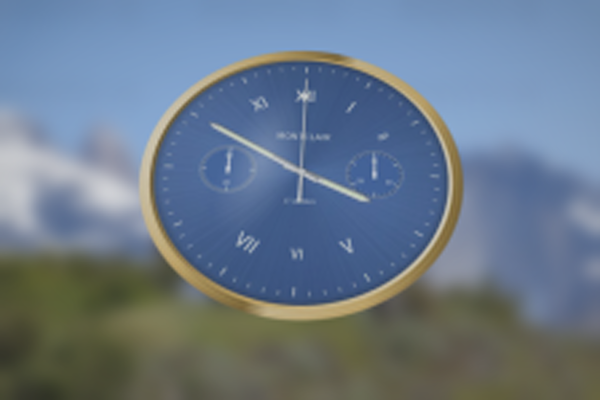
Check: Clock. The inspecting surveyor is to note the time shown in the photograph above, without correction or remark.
3:50
